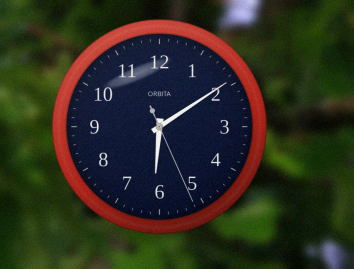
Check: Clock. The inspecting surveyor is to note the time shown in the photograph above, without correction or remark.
6:09:26
